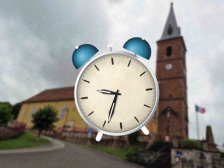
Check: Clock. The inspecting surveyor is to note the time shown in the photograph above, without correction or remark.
9:34
